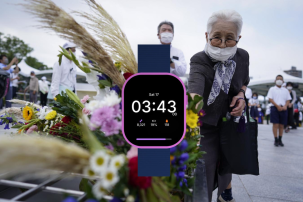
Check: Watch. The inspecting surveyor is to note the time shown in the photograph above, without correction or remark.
3:43
